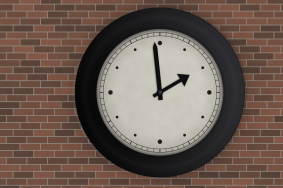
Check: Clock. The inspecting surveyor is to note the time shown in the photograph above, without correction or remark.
1:59
